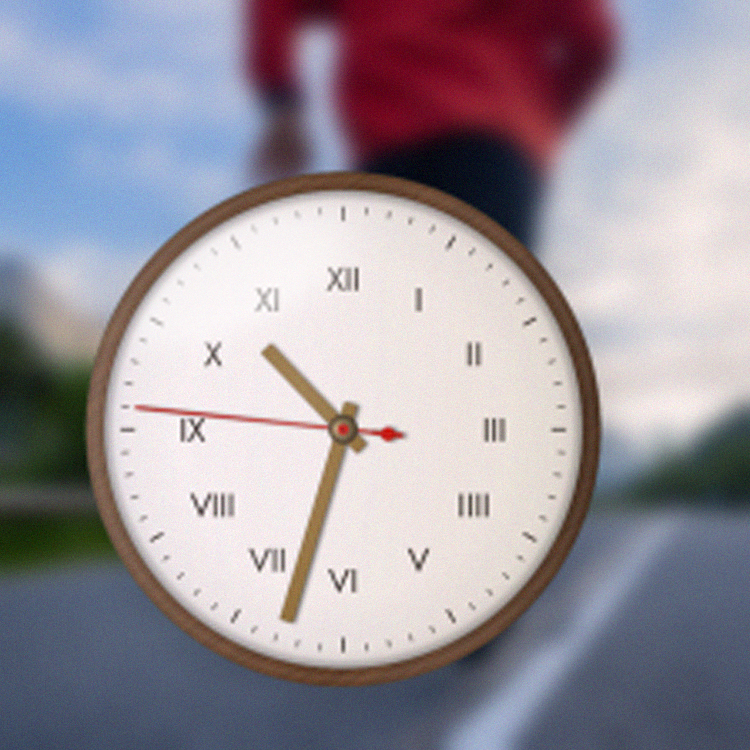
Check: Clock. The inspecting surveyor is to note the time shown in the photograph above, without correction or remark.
10:32:46
